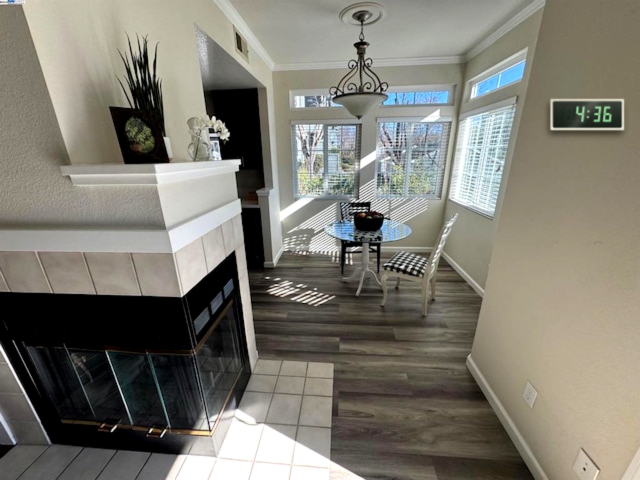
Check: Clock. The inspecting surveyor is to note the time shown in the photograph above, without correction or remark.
4:36
